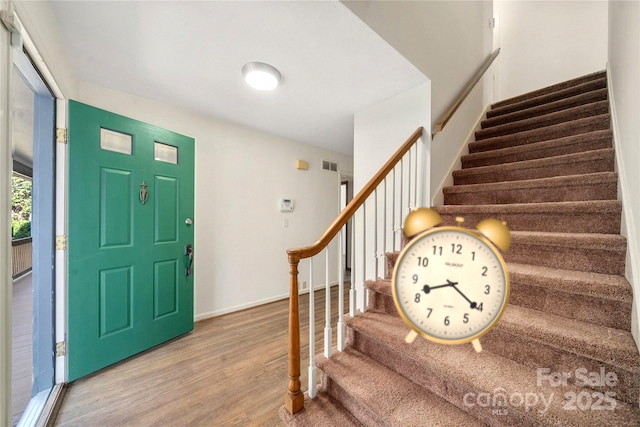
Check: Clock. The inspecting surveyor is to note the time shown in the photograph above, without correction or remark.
8:21
